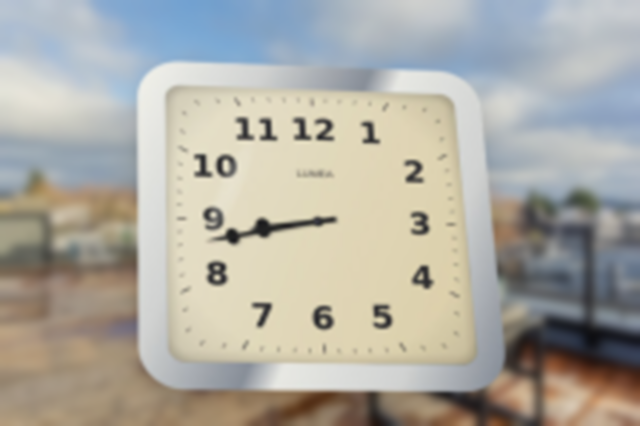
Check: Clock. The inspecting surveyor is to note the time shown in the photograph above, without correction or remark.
8:43
